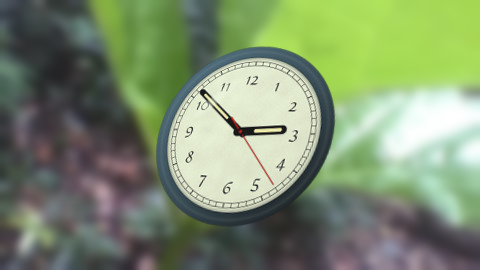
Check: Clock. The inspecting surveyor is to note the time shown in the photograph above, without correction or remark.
2:51:23
